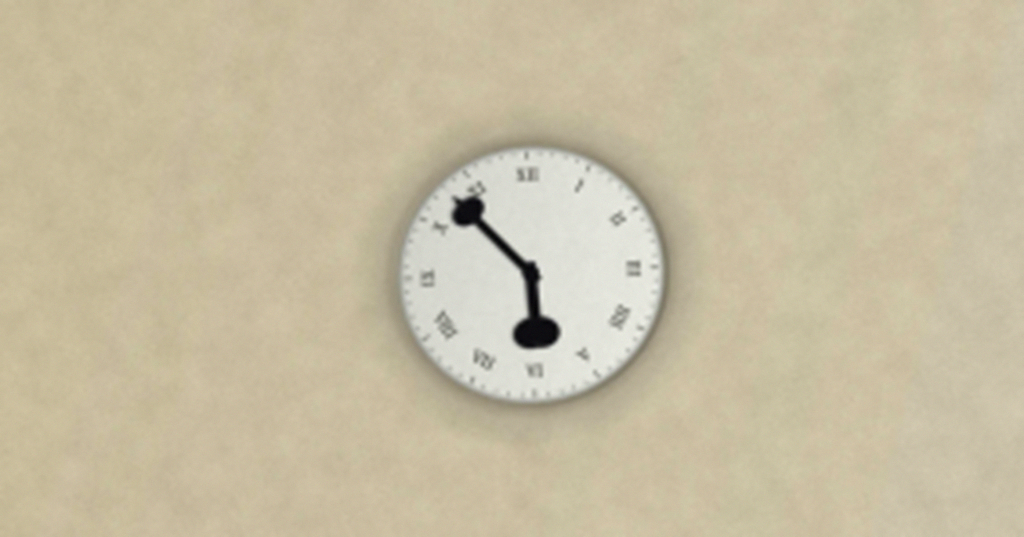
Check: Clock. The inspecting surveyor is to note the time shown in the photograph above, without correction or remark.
5:53
